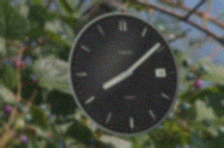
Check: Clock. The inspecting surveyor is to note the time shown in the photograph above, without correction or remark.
8:09
